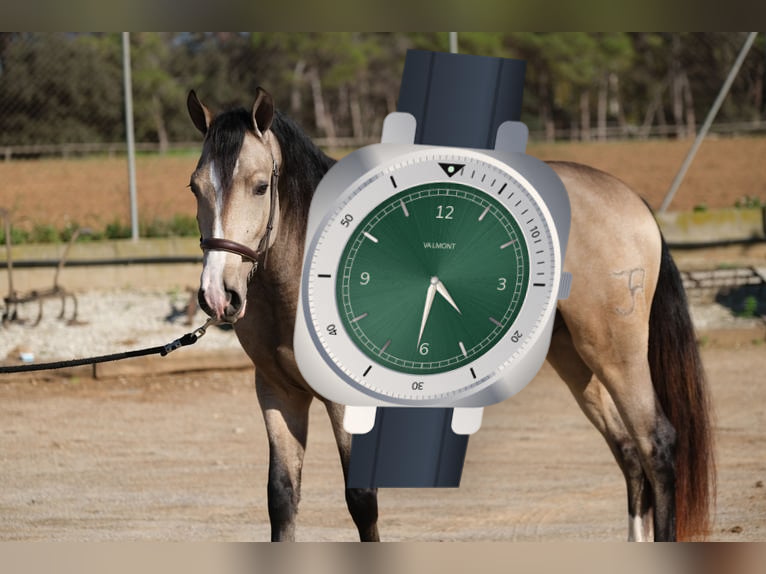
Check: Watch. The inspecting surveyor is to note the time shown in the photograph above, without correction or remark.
4:31
